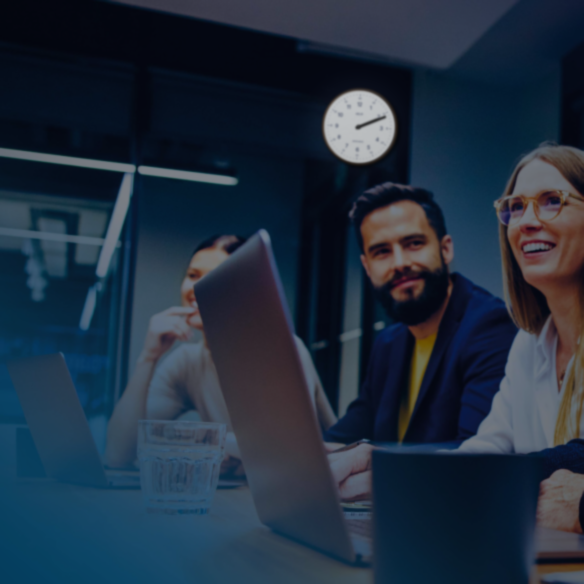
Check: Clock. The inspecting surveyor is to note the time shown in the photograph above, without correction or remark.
2:11
